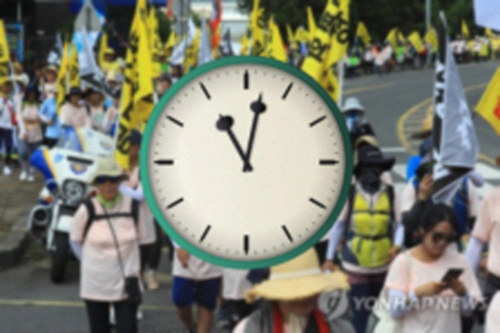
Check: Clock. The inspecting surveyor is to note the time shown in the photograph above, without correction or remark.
11:02
